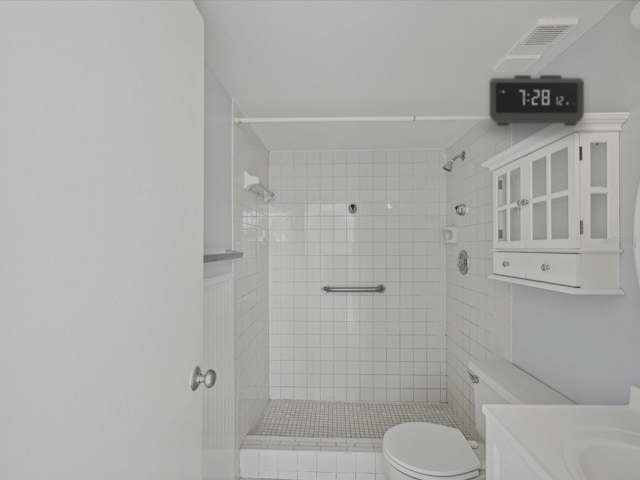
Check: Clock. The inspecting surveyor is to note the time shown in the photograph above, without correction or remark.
7:28
